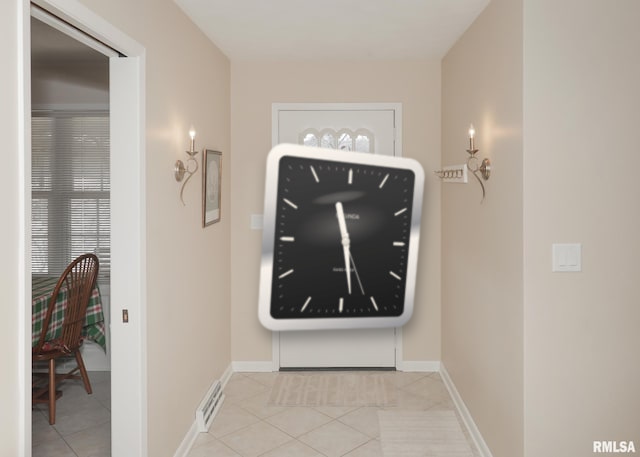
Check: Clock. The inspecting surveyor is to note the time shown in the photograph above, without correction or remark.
11:28:26
